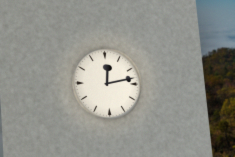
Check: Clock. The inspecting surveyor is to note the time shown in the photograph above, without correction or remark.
12:13
